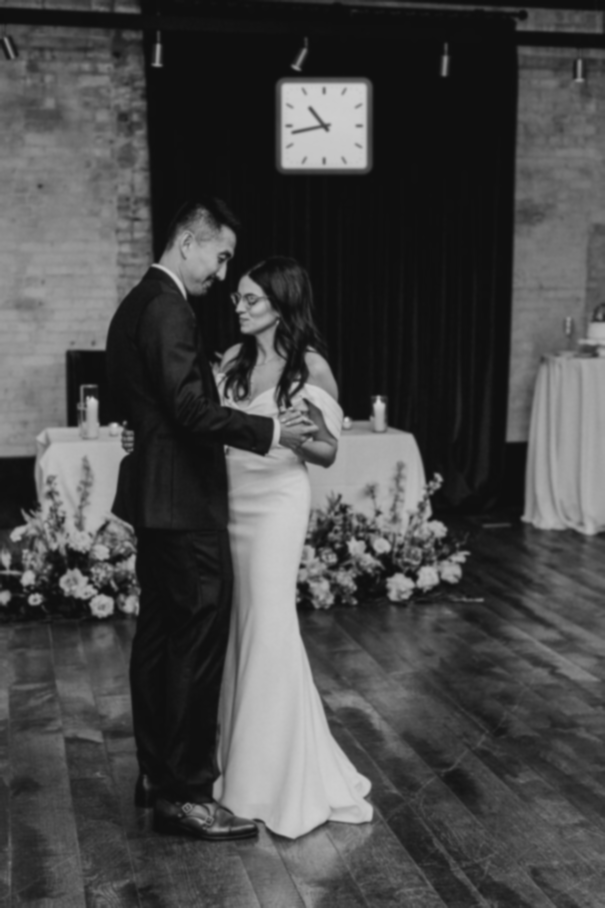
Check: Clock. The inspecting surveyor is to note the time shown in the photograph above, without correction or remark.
10:43
